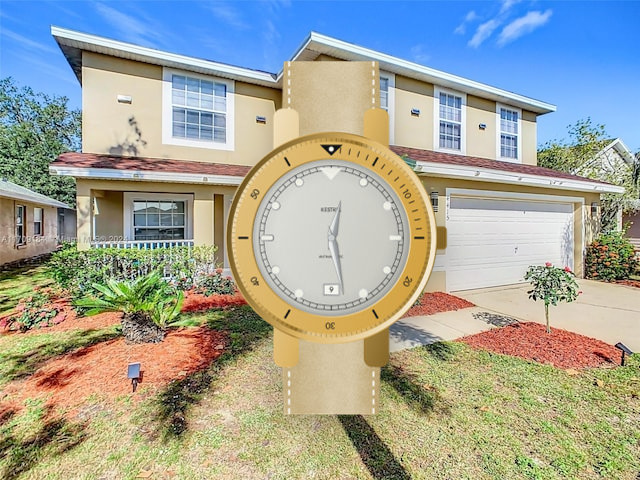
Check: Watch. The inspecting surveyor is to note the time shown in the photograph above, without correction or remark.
12:28
